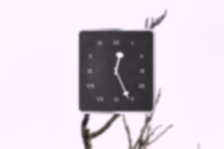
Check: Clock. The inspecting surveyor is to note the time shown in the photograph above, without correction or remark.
12:26
